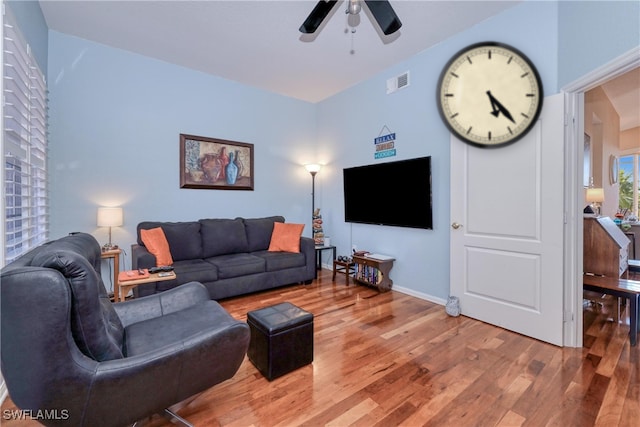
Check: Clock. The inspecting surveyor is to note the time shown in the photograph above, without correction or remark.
5:23
